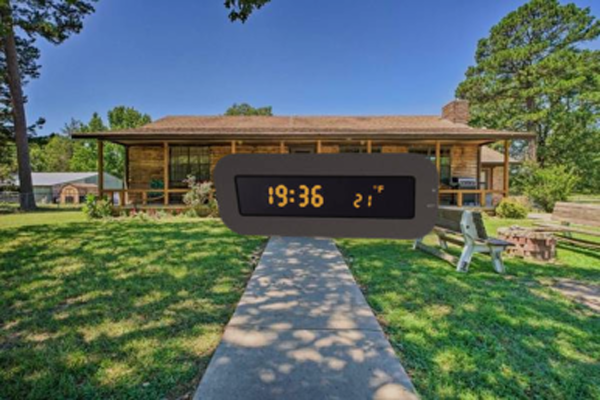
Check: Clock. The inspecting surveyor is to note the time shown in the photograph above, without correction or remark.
19:36
